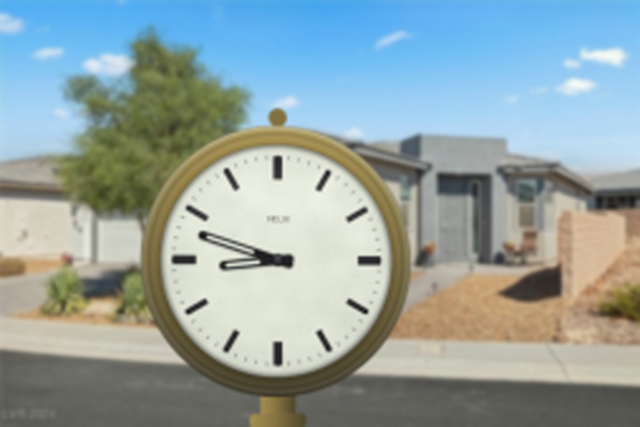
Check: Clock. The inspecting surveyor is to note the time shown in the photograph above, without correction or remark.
8:48
